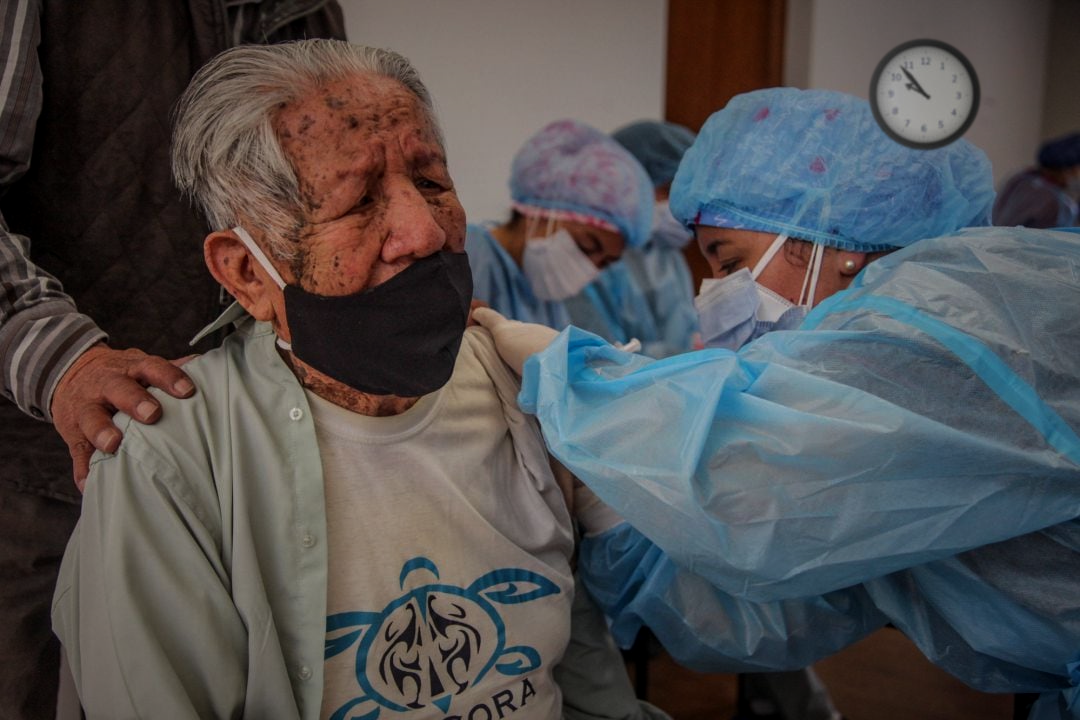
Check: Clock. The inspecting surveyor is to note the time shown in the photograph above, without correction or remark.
9:53
